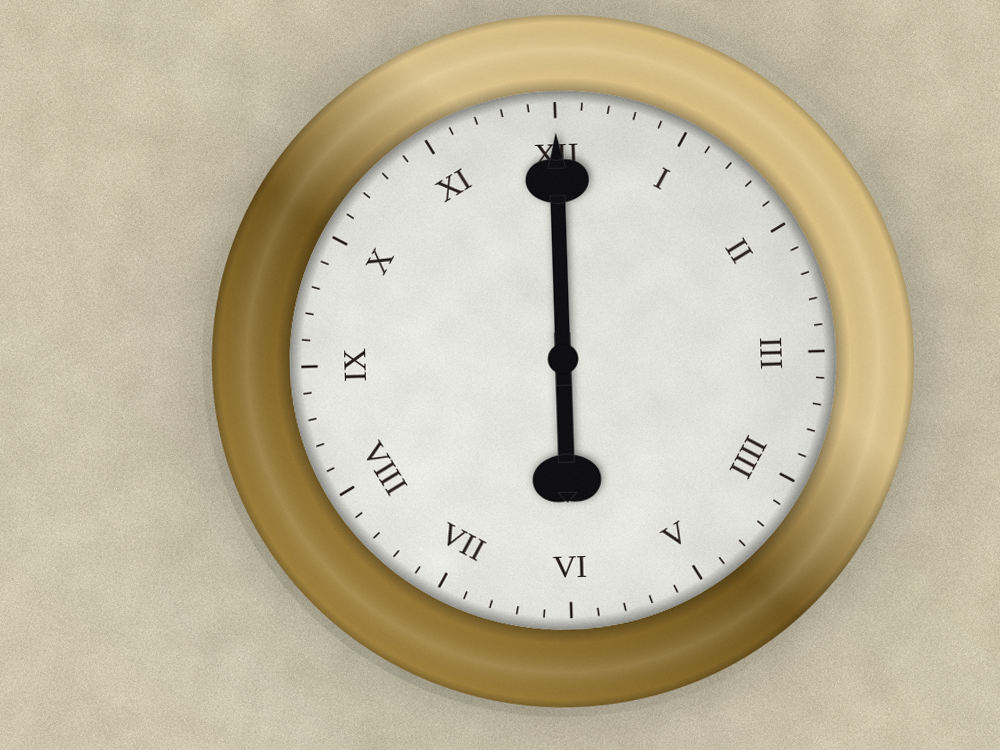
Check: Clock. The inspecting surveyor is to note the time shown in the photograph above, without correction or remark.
6:00
